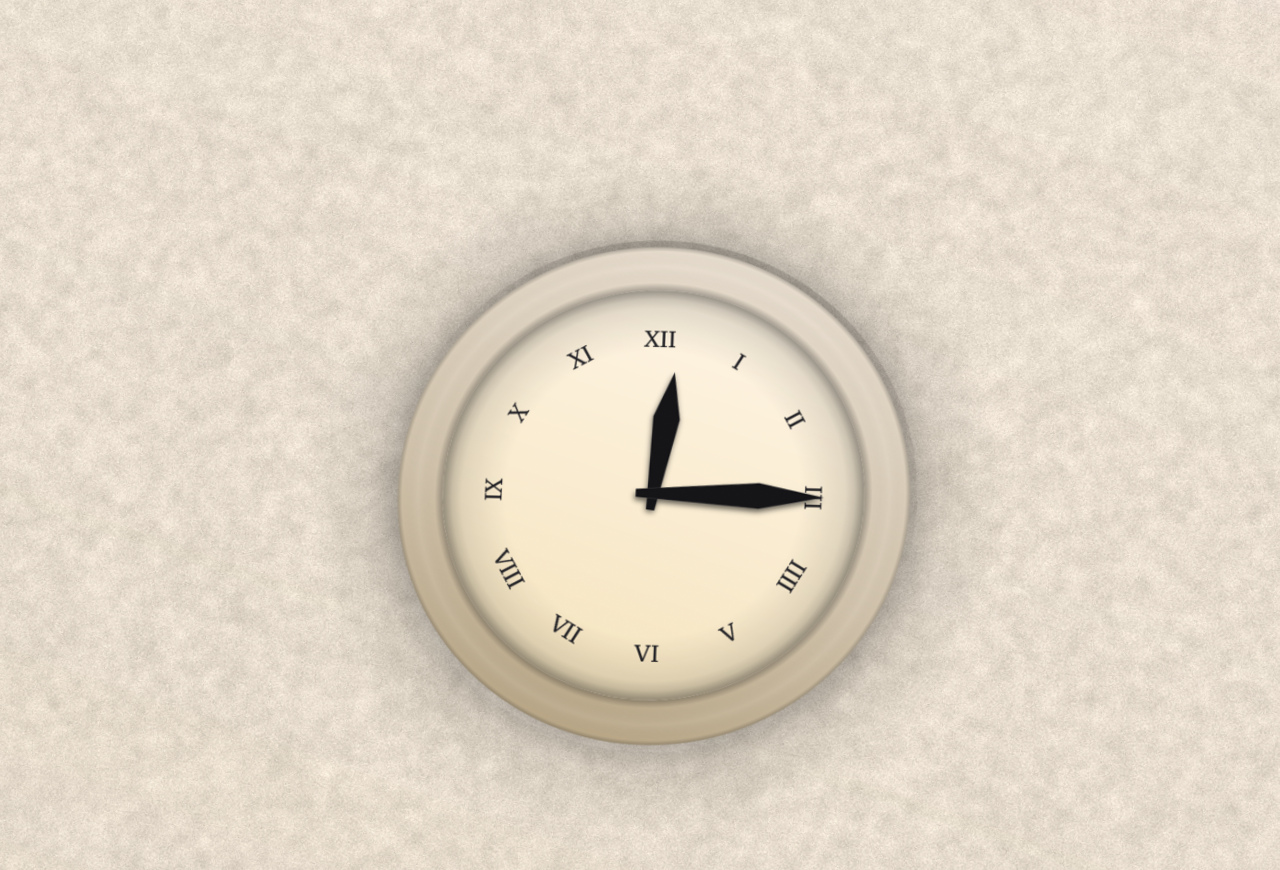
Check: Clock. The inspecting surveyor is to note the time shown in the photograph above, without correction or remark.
12:15
